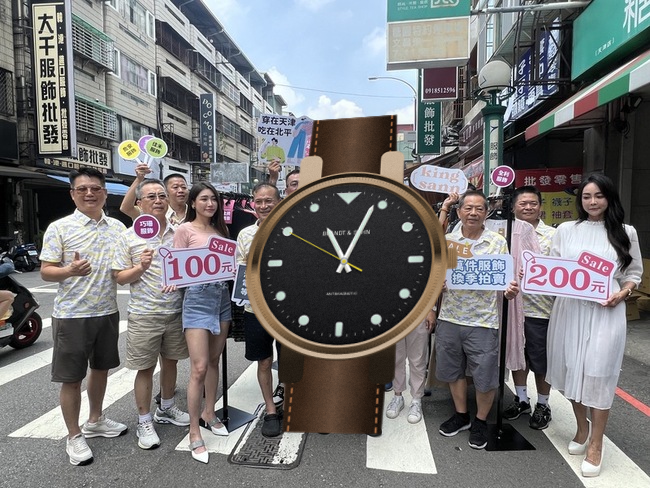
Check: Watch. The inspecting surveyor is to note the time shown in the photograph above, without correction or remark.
11:03:50
